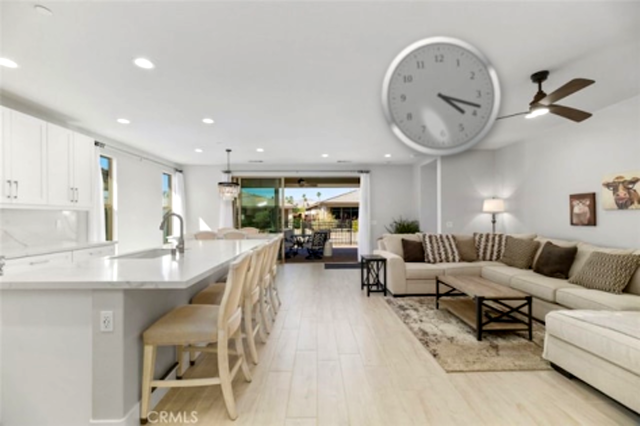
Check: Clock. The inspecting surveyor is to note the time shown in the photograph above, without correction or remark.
4:18
